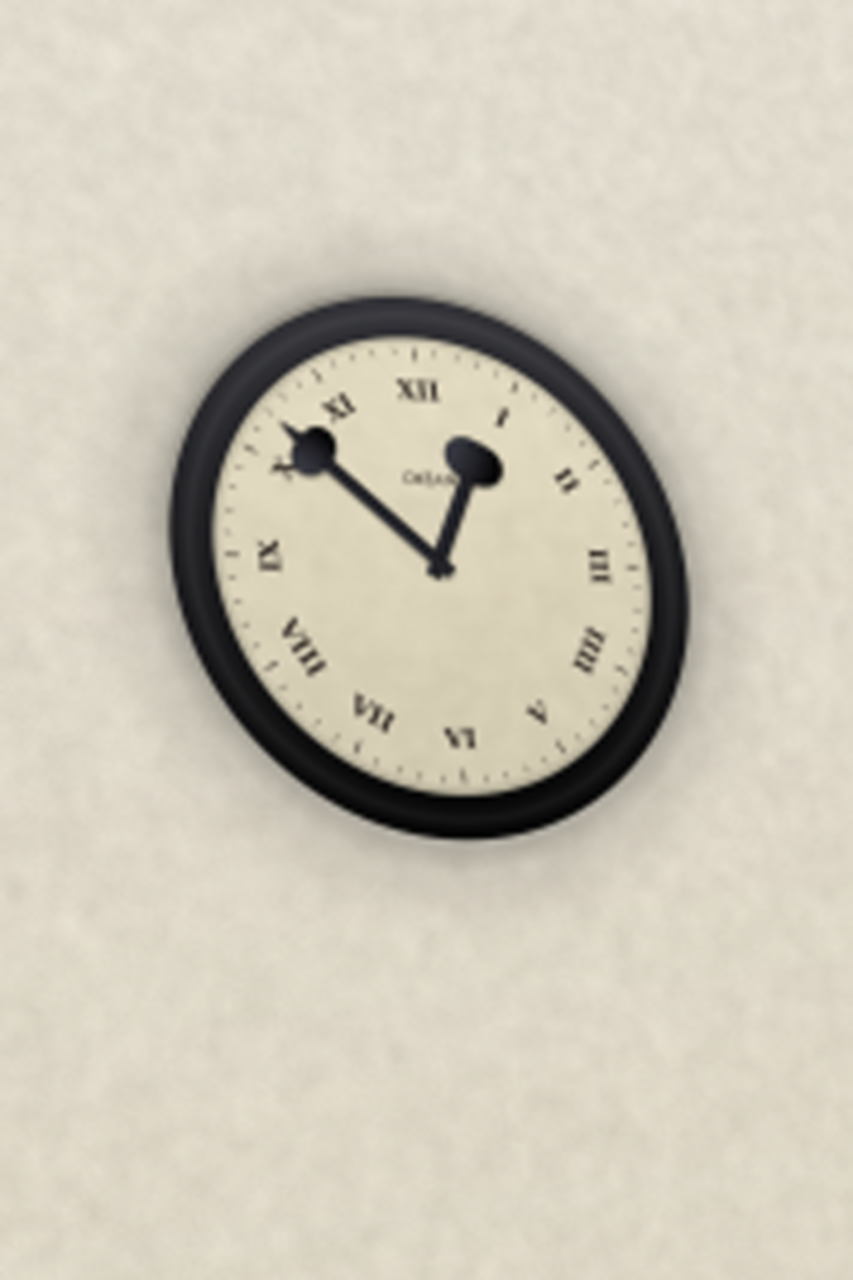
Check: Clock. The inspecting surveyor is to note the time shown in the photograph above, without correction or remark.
12:52
